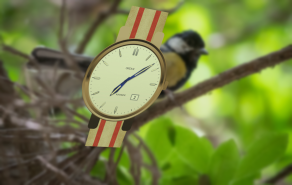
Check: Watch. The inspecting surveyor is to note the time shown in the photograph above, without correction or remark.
7:08
